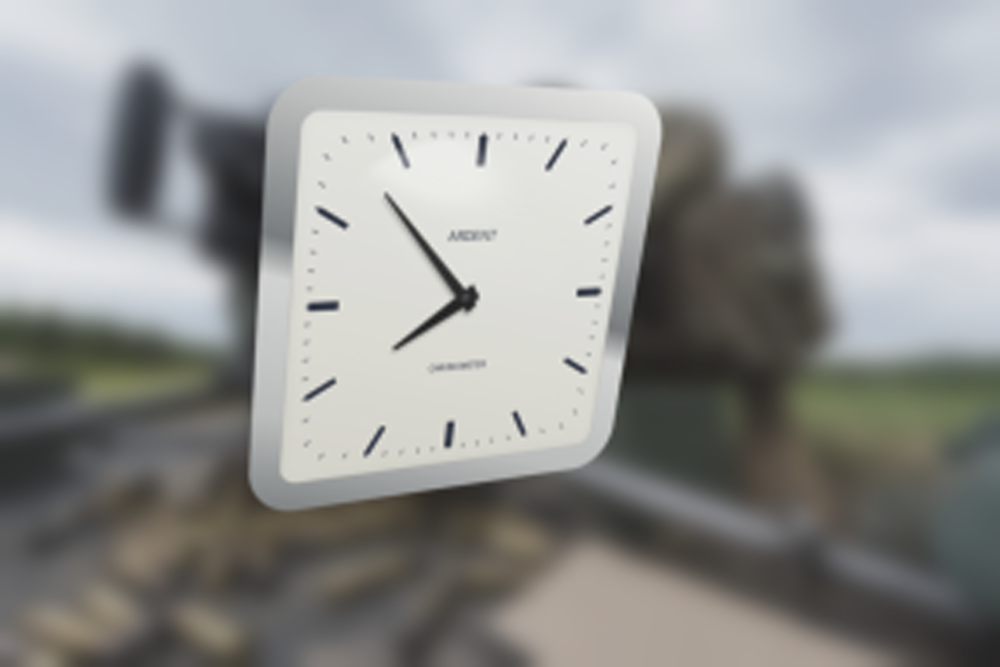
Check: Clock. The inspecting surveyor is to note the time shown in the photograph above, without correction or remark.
7:53
